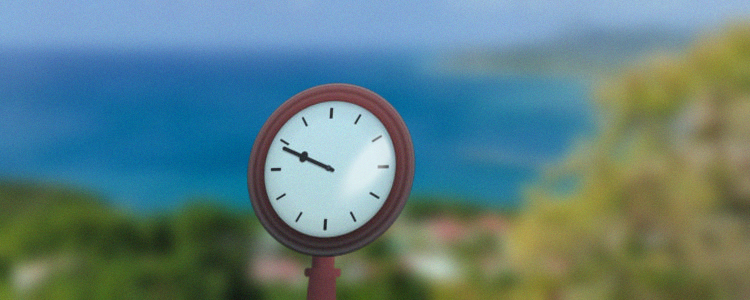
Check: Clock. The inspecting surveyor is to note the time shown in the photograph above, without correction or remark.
9:49
